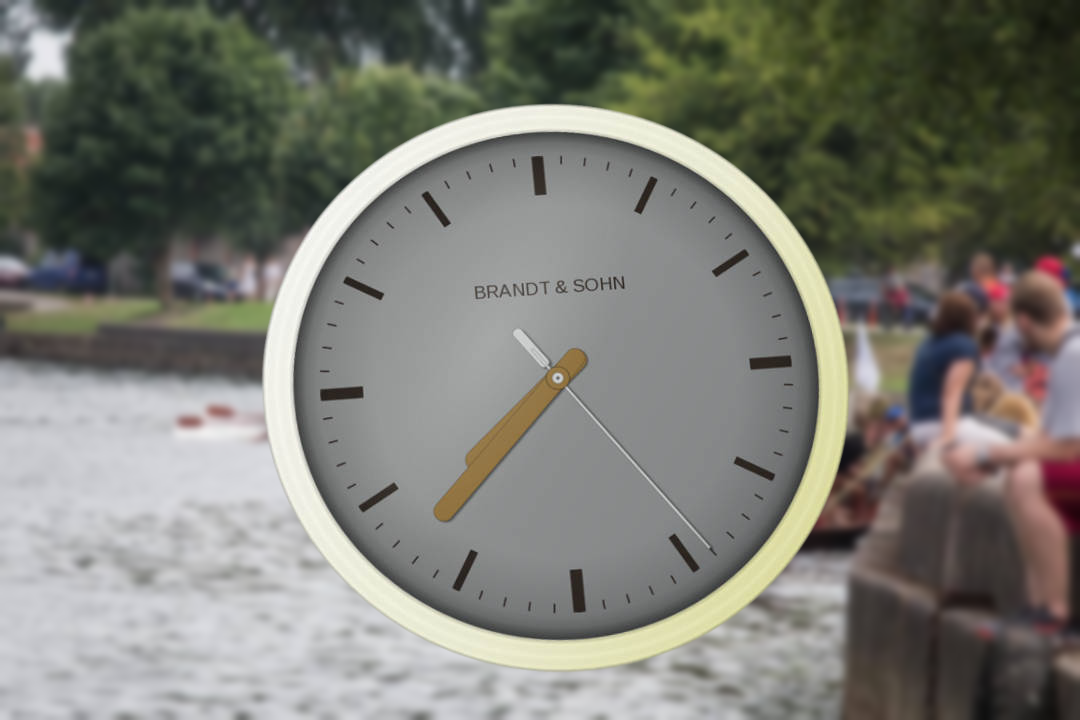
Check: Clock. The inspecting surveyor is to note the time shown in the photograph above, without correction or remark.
7:37:24
